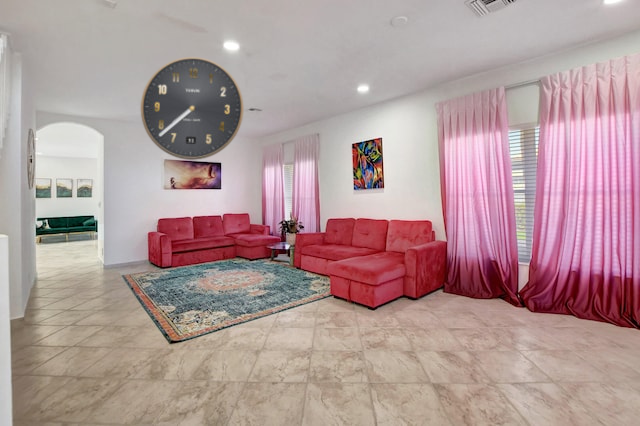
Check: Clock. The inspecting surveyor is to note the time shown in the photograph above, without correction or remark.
7:38
